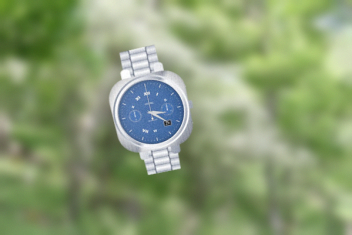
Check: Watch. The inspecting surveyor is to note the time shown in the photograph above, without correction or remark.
3:22
